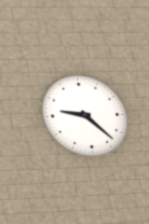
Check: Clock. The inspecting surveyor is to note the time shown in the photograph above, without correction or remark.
9:23
